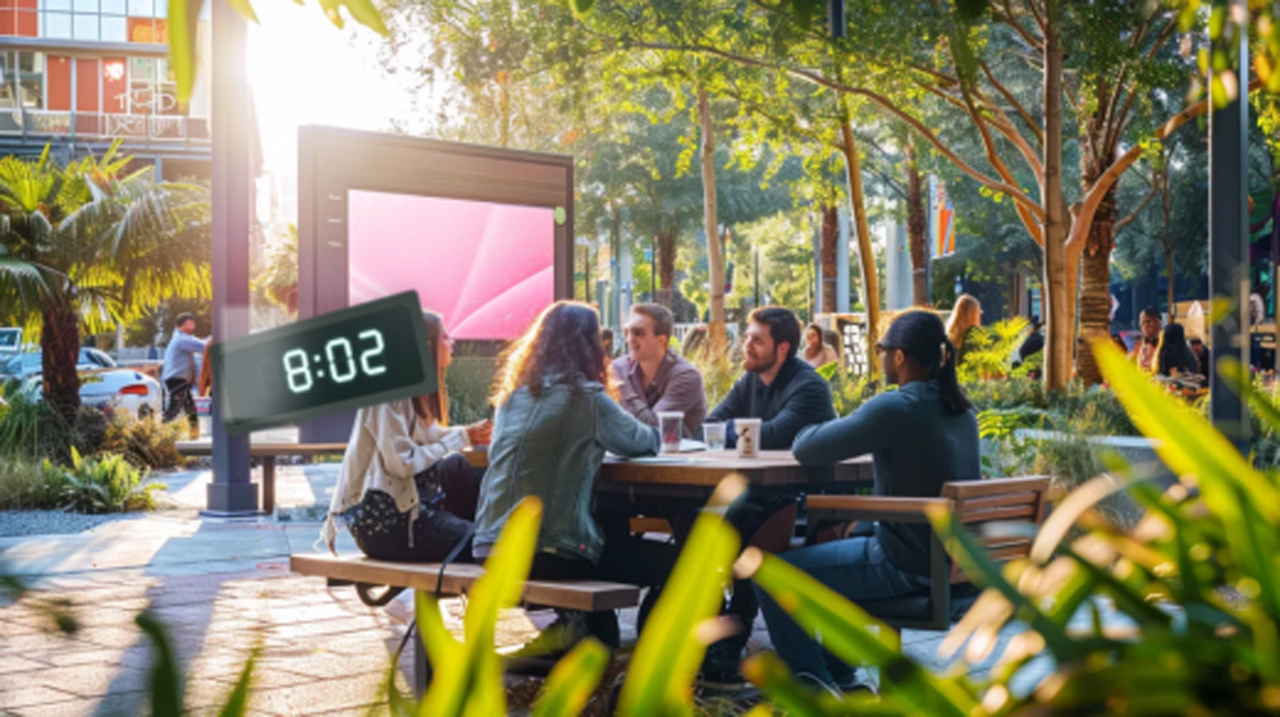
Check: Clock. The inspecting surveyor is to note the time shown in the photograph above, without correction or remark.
8:02
